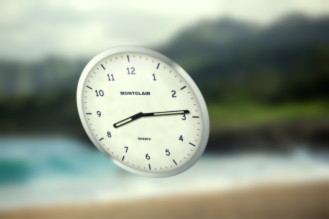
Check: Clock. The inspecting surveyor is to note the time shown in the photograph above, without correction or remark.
8:14
